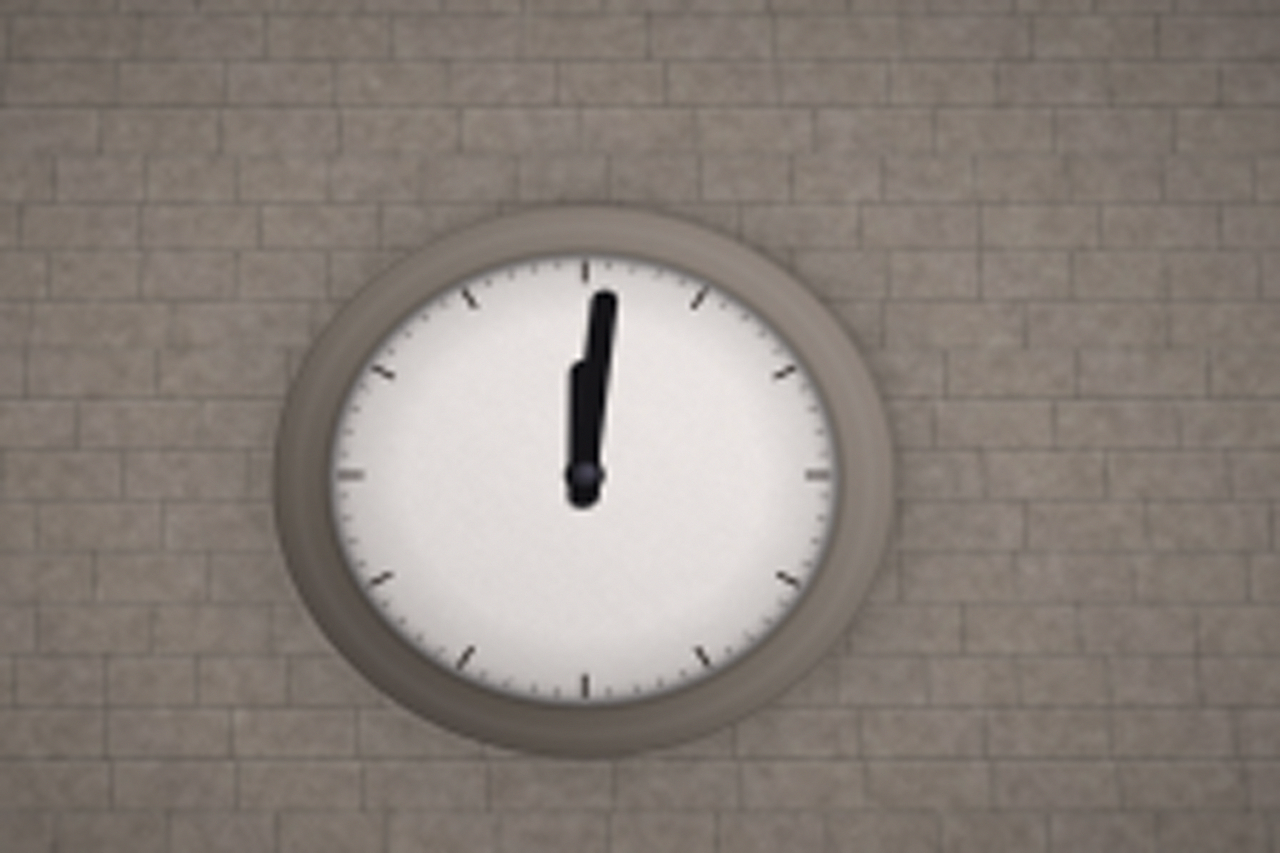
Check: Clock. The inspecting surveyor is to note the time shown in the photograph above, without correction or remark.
12:01
